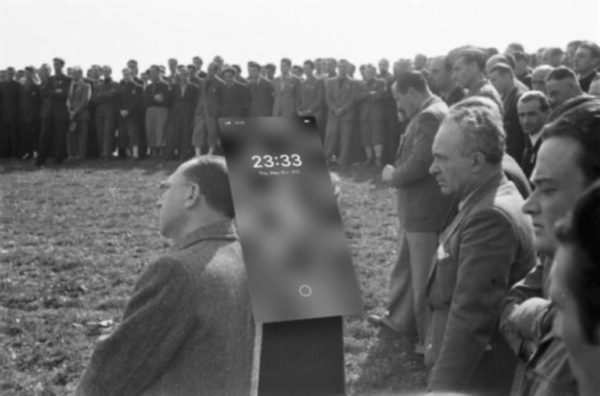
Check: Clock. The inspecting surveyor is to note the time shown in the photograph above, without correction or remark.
23:33
